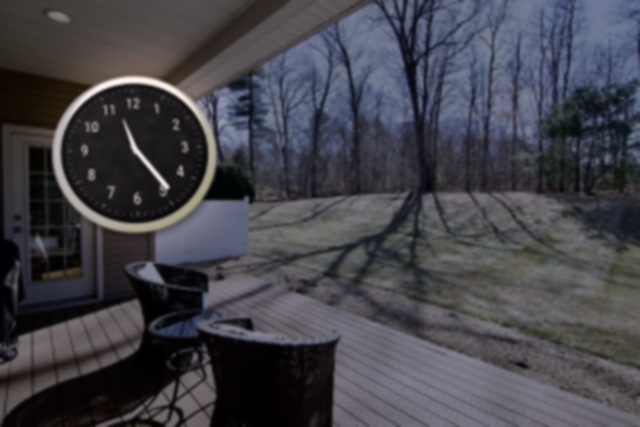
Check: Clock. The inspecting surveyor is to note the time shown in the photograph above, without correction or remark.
11:24
